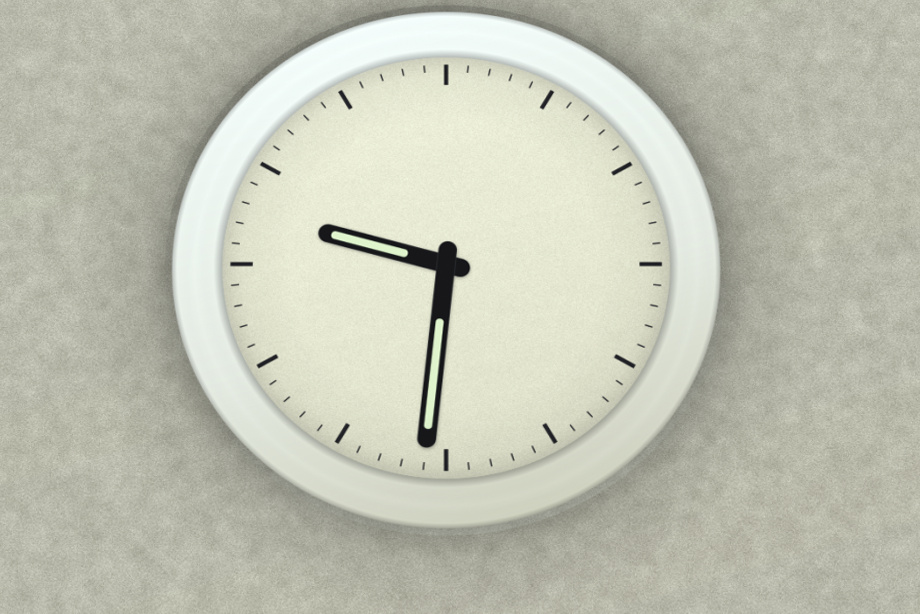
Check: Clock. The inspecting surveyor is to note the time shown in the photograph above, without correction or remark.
9:31
